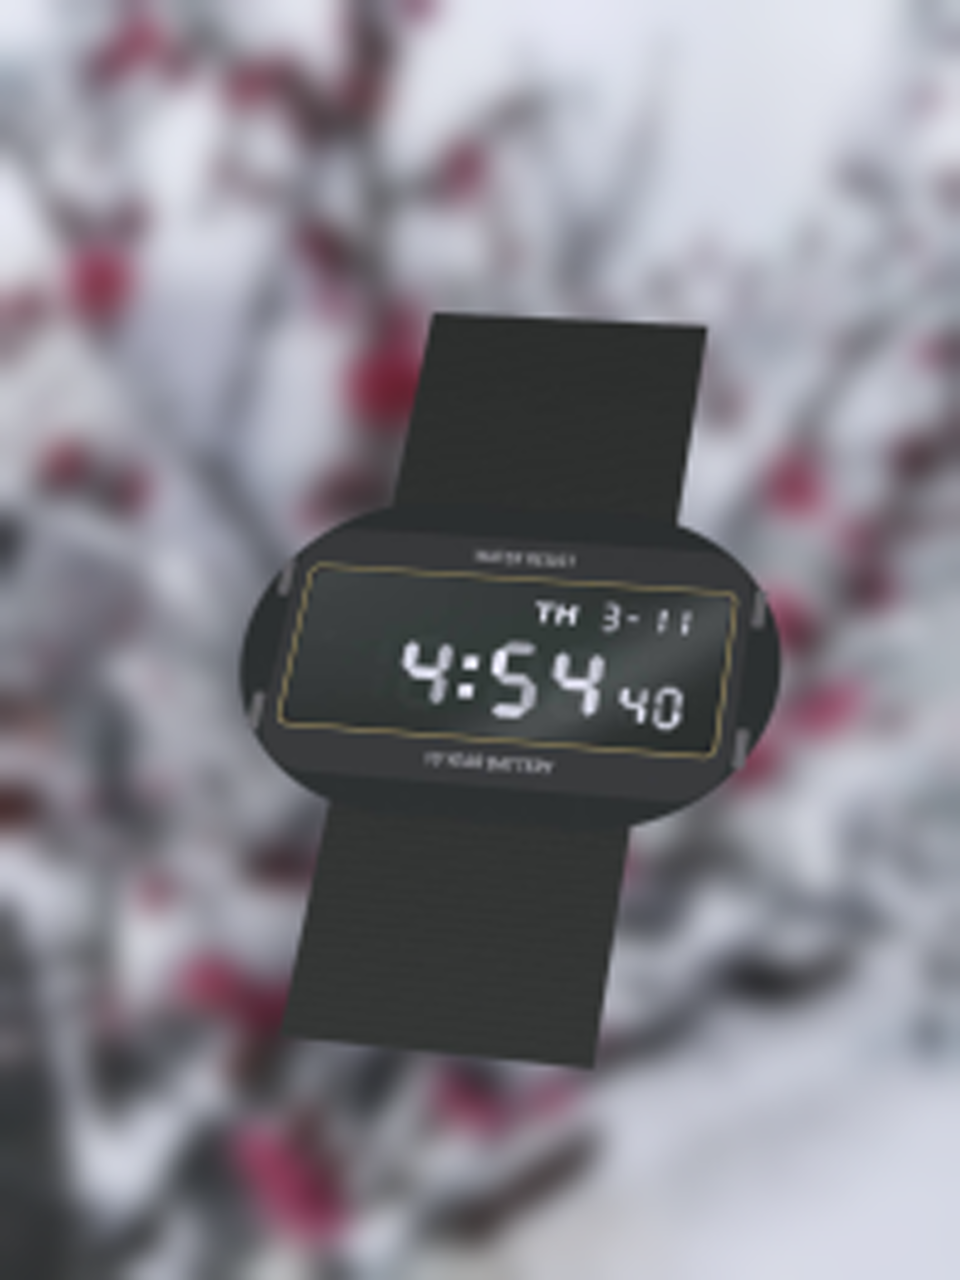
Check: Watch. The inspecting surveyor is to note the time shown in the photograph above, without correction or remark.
4:54:40
